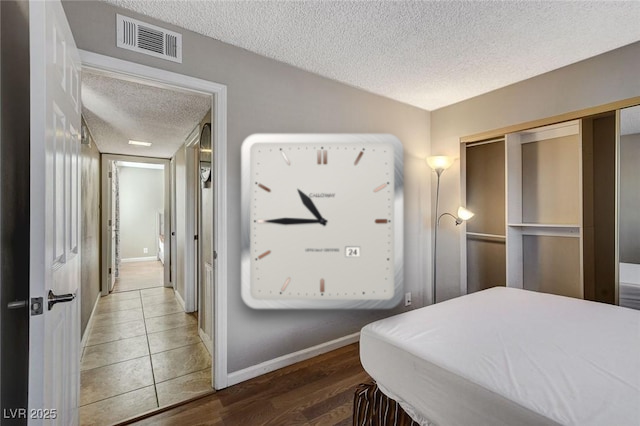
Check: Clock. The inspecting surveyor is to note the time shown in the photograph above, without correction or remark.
10:45
